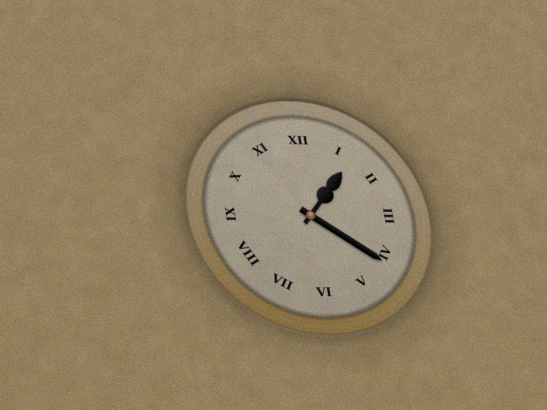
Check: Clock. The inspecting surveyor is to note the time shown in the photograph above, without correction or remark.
1:21
